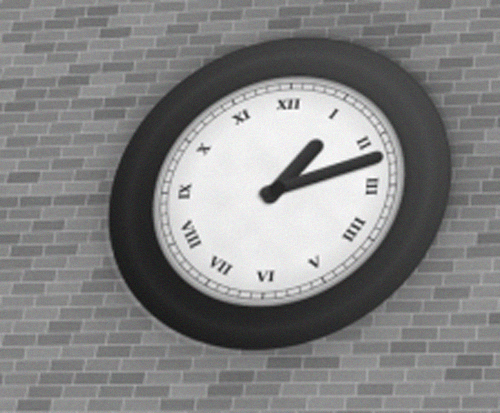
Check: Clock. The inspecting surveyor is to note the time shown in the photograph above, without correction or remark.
1:12
